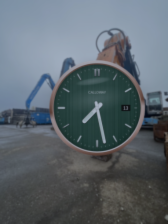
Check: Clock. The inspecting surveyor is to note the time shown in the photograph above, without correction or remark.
7:28
